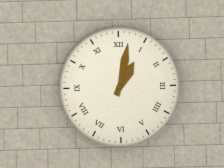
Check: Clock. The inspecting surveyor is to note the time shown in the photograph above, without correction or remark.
1:02
